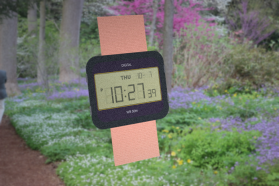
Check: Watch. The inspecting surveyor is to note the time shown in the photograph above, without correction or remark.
10:27:39
